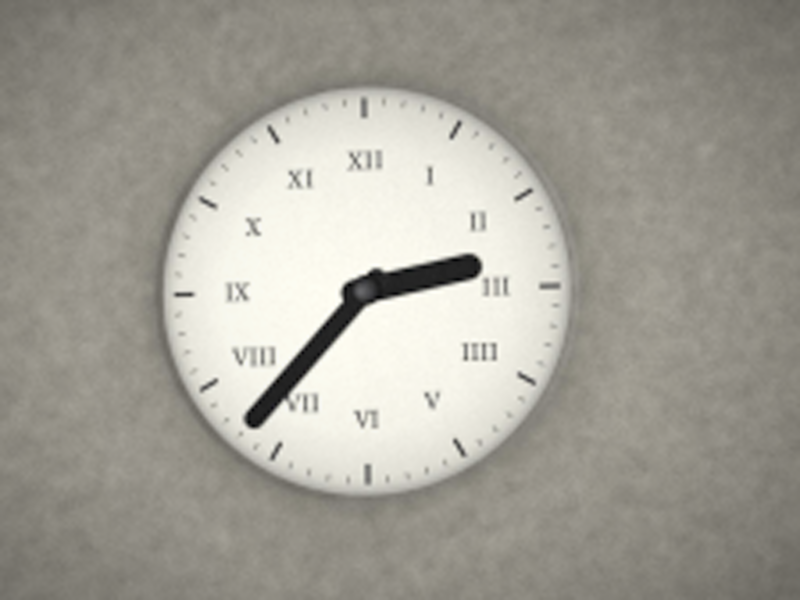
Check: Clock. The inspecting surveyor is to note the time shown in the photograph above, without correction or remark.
2:37
